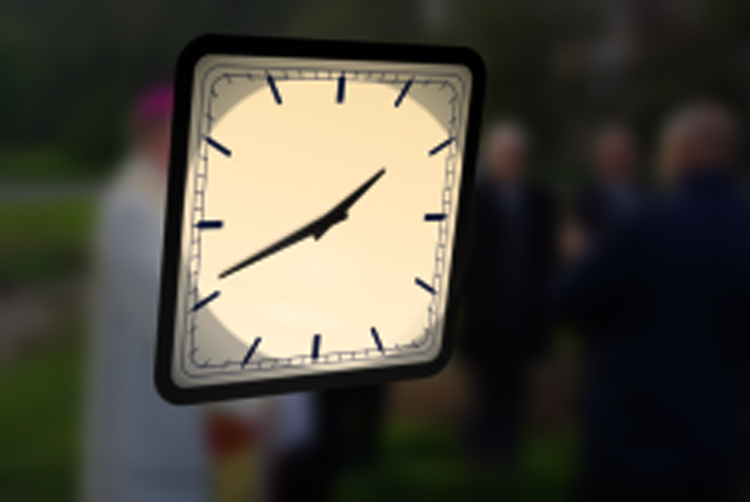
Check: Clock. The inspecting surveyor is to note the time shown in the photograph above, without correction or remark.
1:41
